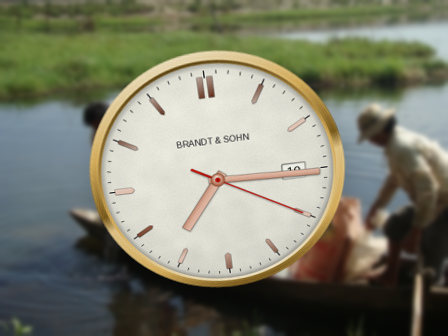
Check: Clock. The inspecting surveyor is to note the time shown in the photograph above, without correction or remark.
7:15:20
